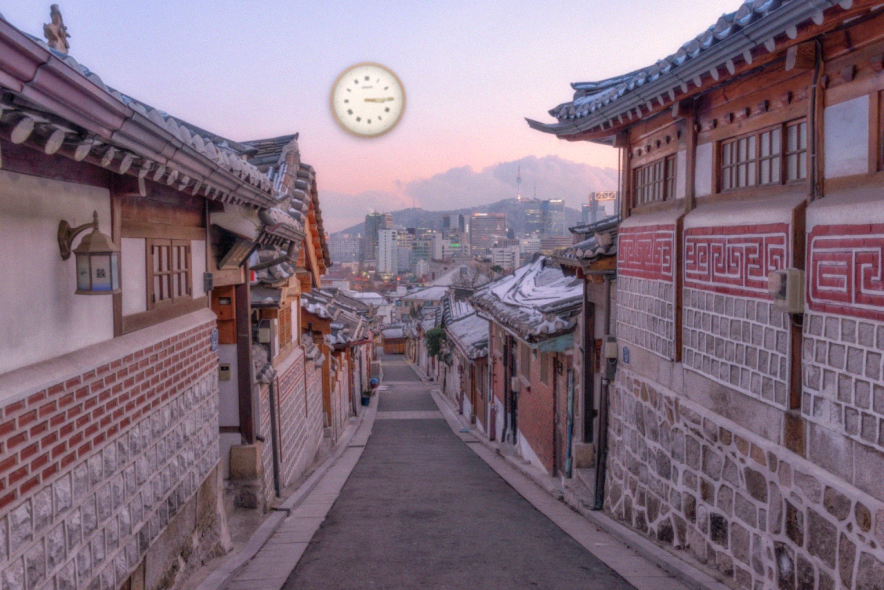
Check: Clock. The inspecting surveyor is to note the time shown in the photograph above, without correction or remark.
3:15
